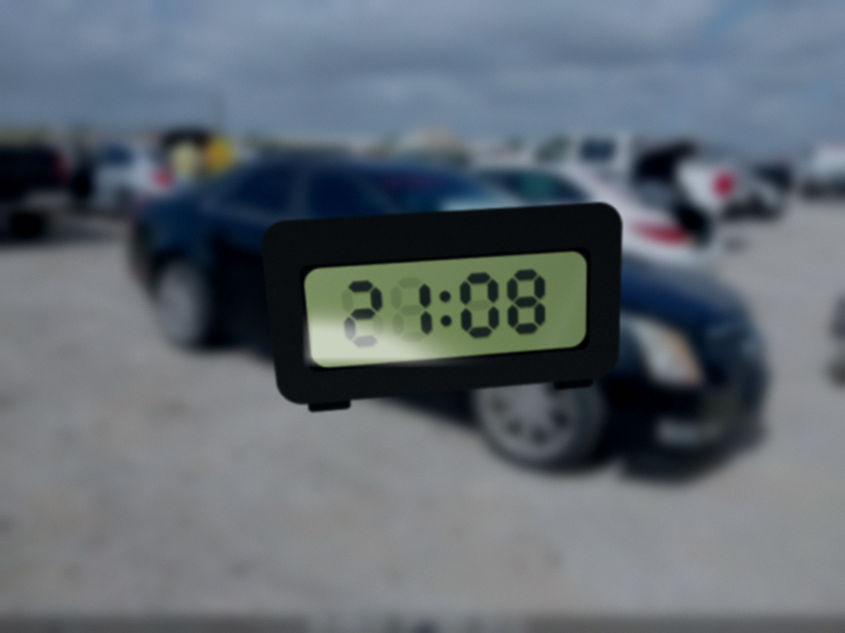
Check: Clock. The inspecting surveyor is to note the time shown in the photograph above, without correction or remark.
21:08
